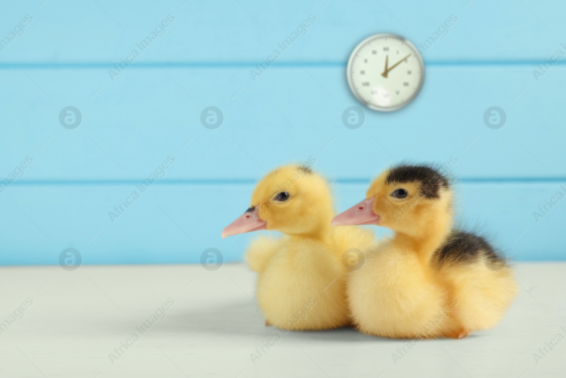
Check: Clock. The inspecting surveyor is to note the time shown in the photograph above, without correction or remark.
12:09
